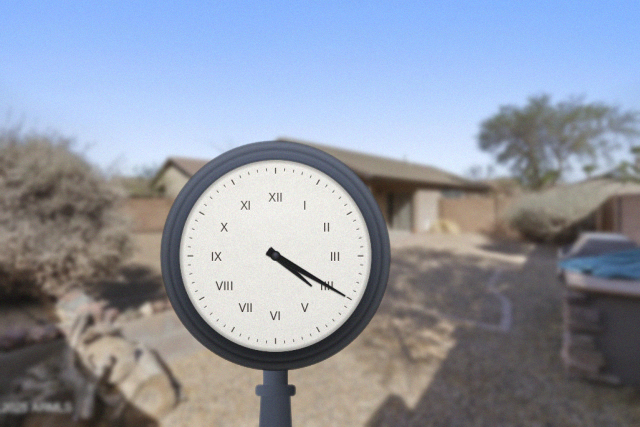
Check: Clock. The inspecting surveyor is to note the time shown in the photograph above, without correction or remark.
4:20
